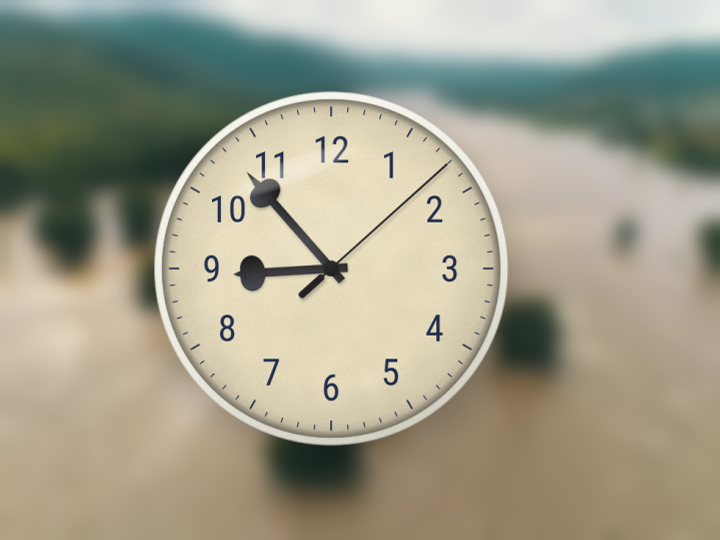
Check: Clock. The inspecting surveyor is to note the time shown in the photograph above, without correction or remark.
8:53:08
